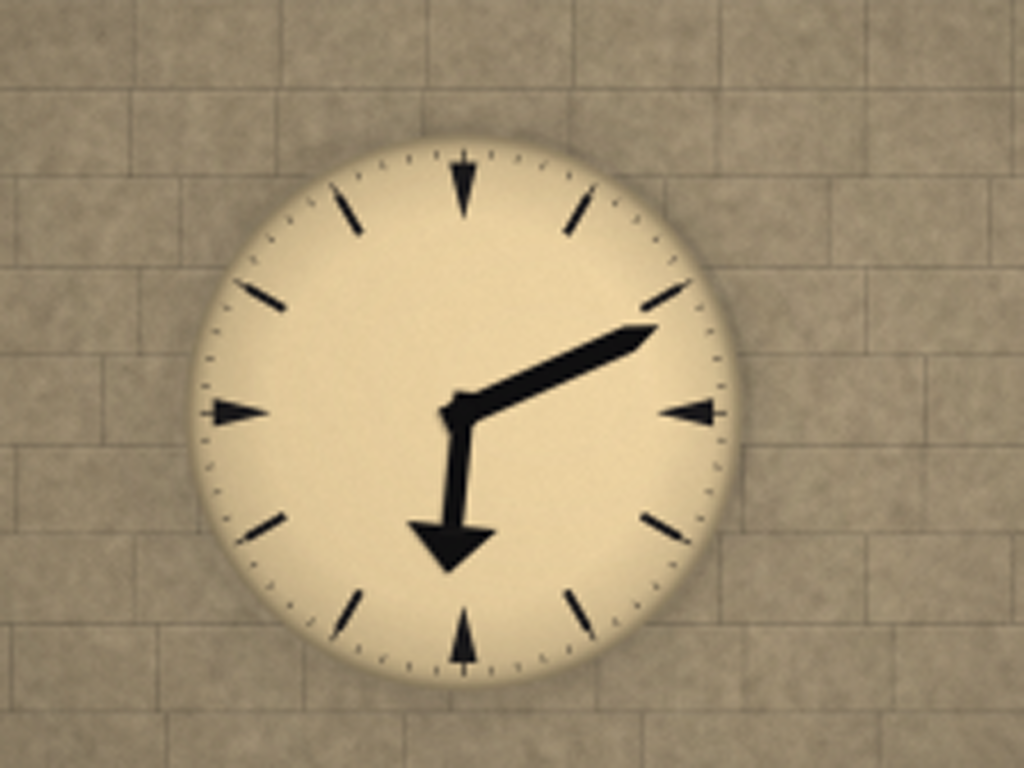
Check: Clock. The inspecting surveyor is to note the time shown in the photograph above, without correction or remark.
6:11
